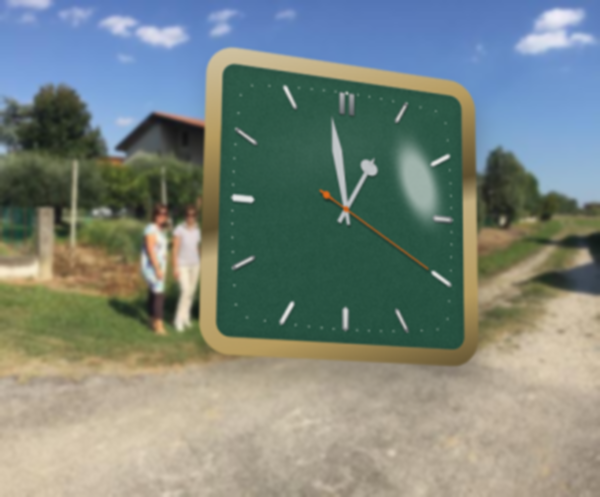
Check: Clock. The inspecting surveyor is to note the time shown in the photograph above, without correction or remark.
12:58:20
